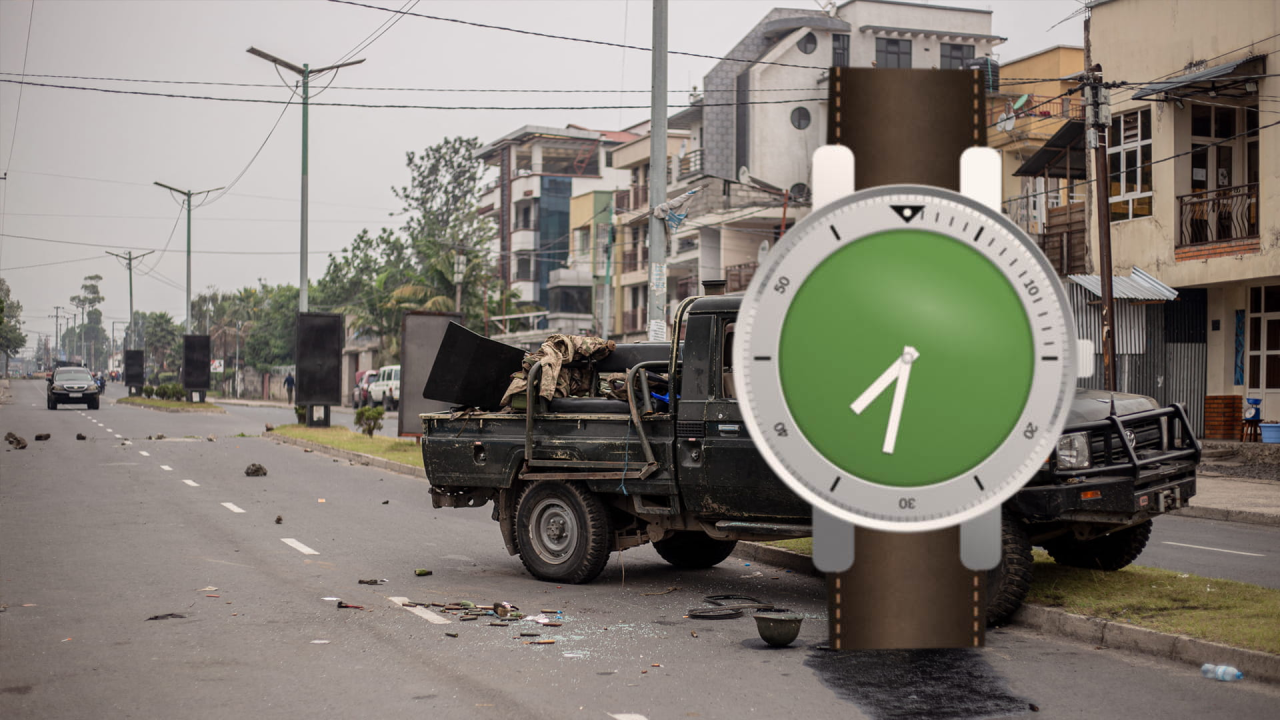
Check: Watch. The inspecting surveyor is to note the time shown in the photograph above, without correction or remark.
7:32
